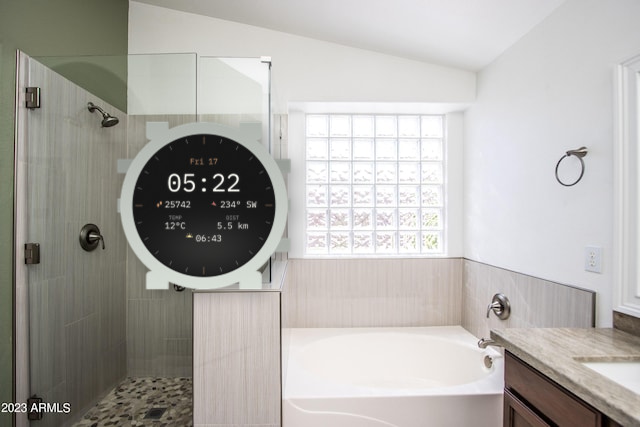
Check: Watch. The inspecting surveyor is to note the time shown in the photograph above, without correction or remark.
5:22
